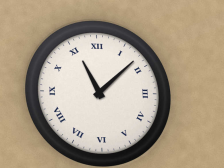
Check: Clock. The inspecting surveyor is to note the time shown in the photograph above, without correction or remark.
11:08
